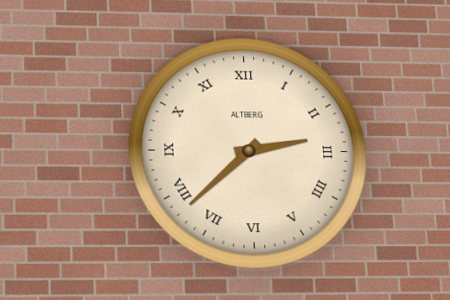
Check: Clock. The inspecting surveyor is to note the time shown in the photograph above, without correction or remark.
2:38
